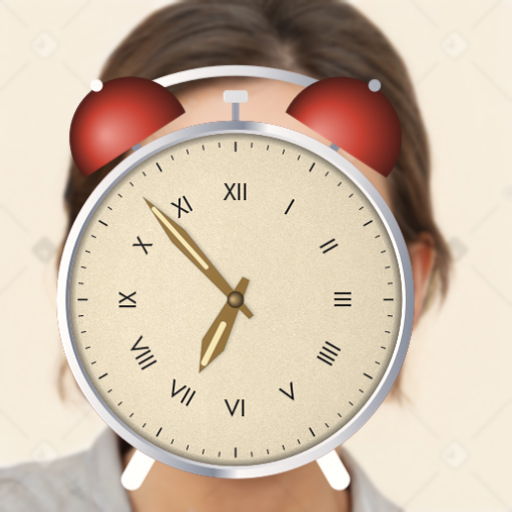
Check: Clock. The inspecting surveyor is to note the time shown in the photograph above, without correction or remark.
6:53
